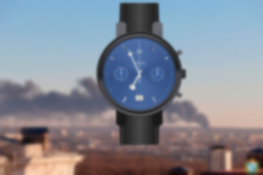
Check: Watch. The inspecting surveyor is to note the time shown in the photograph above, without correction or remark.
6:56
